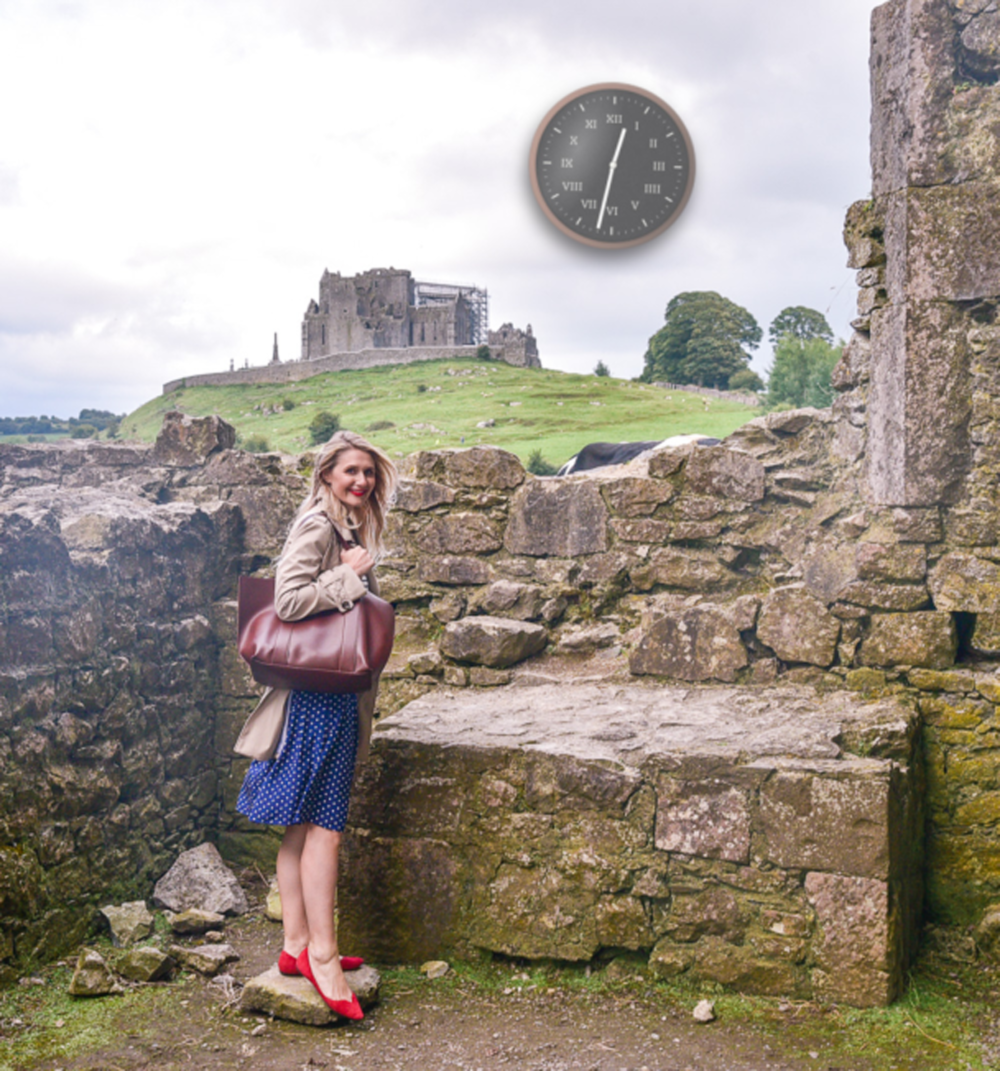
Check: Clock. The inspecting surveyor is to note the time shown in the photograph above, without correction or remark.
12:32
